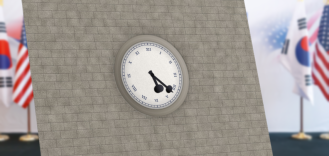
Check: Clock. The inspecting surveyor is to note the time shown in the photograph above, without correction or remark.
5:22
